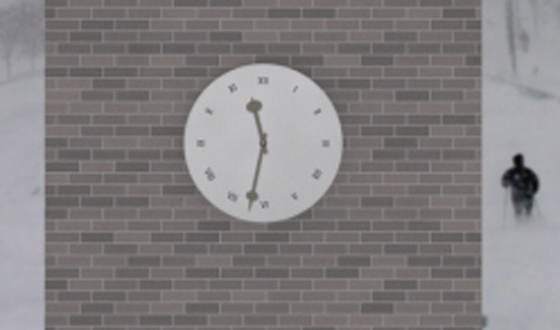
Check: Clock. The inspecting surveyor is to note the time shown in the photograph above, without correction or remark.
11:32
